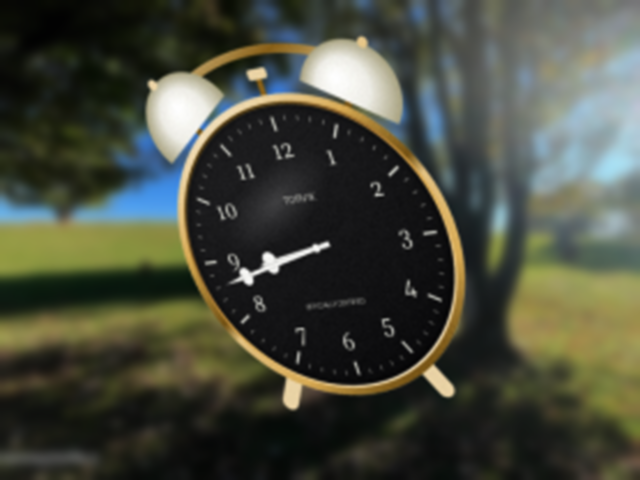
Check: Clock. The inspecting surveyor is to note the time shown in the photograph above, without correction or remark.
8:43
